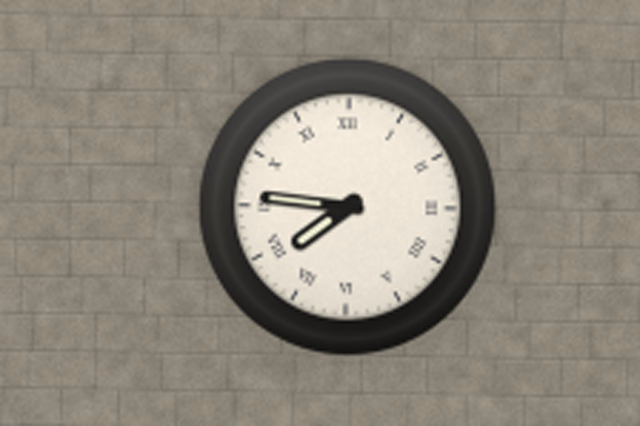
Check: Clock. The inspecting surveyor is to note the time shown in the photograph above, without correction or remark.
7:46
